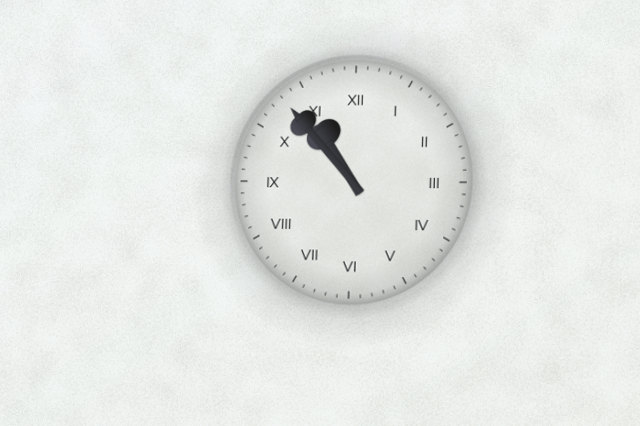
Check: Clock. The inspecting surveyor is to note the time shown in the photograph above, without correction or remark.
10:53
